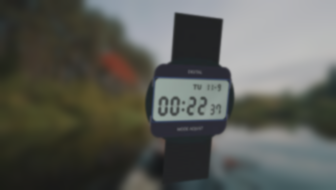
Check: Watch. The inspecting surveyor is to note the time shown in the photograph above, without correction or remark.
0:22:37
